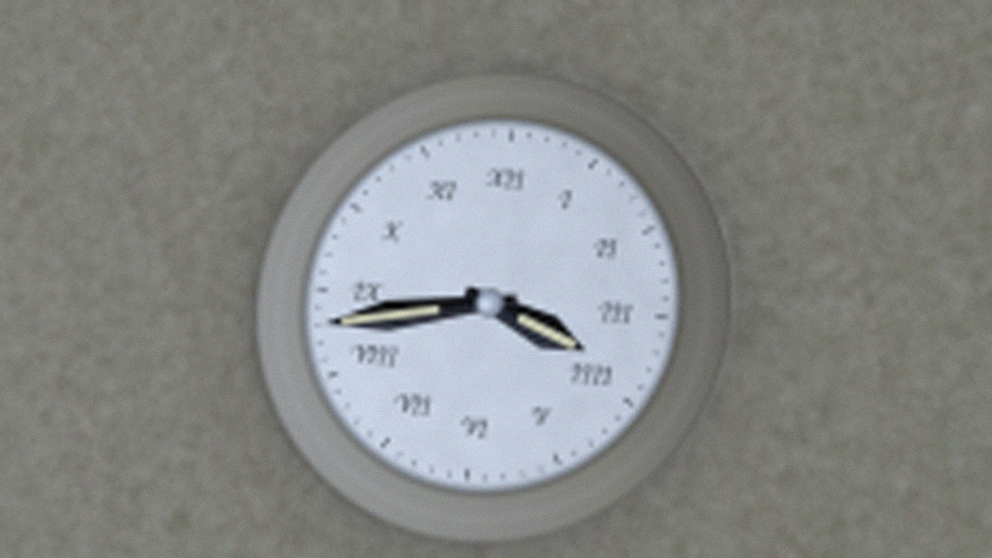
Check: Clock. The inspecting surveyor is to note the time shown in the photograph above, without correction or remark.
3:43
